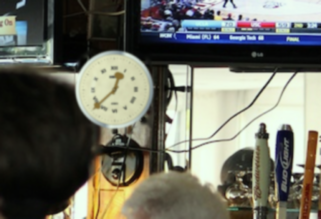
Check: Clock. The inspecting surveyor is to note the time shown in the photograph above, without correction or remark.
12:38
